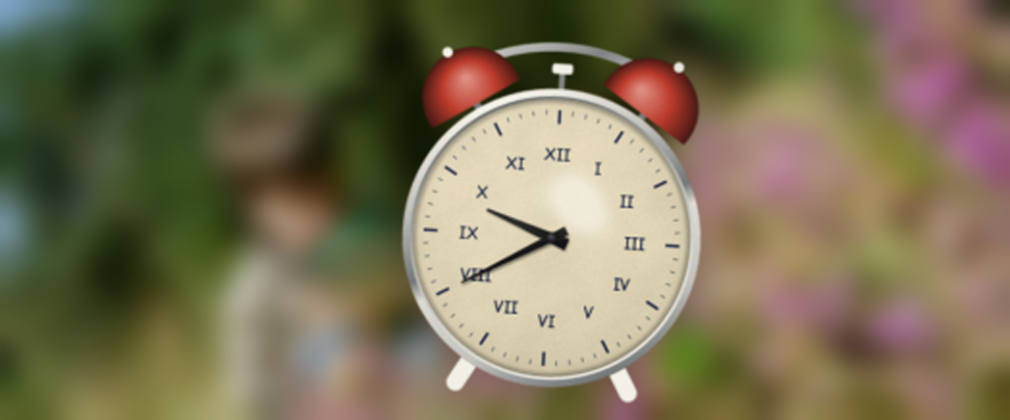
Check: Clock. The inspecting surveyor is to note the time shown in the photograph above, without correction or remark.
9:40
